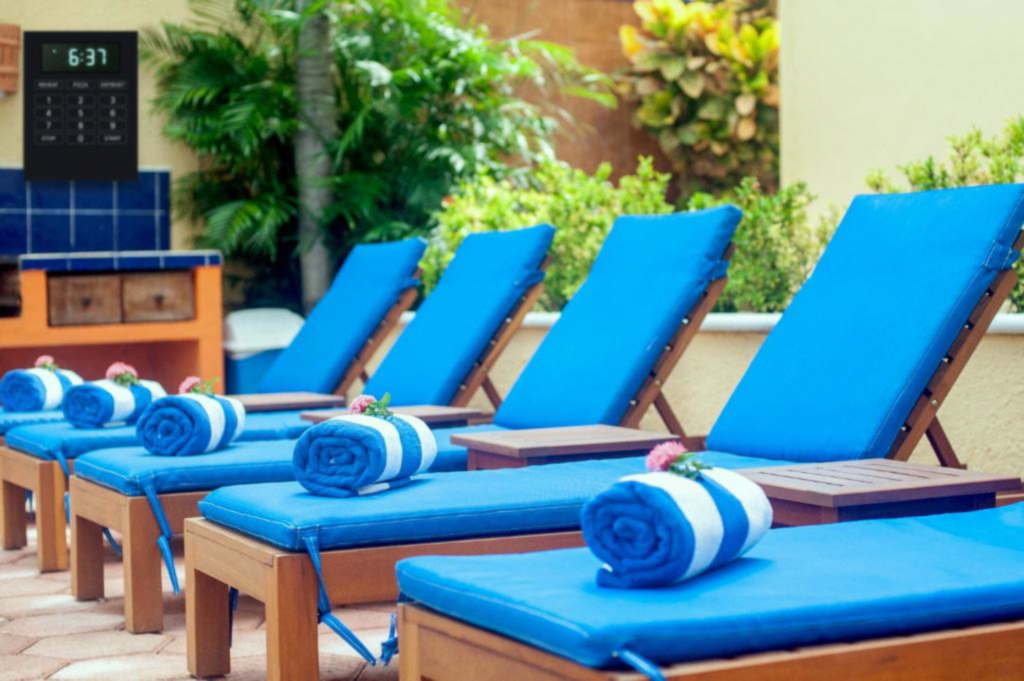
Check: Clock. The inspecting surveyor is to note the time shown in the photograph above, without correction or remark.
6:37
